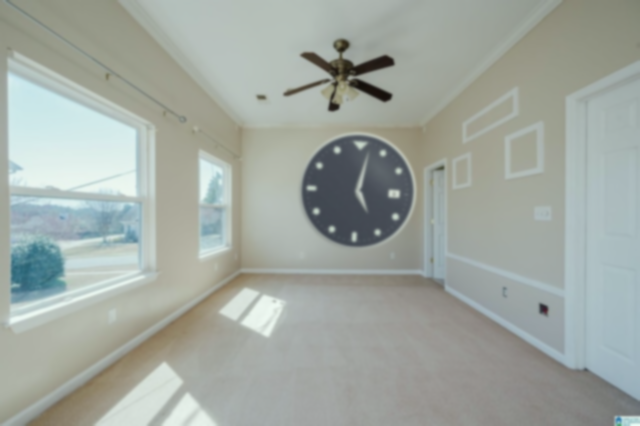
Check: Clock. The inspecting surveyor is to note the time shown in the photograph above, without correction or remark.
5:02
